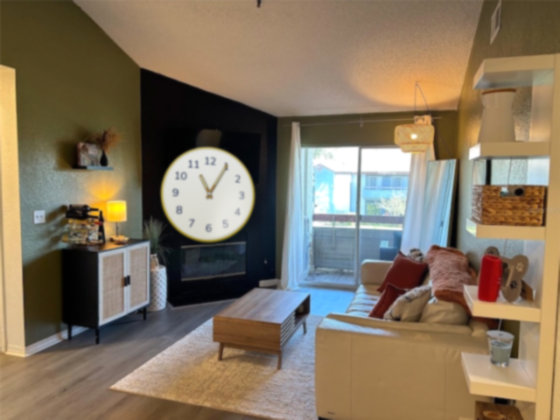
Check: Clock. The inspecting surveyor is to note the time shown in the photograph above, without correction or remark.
11:05
